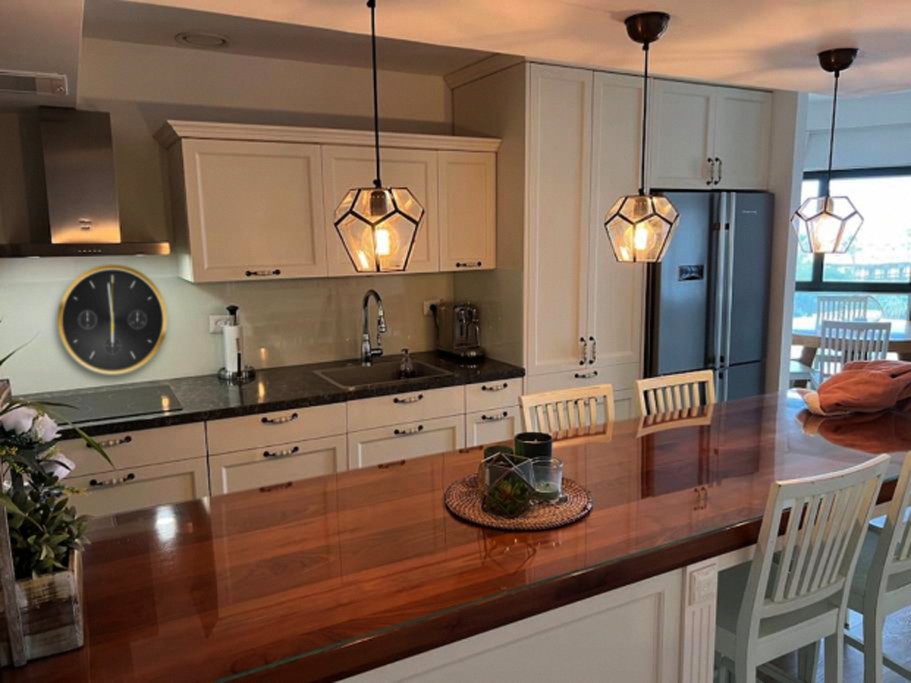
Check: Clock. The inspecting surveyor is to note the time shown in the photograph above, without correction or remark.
5:59
